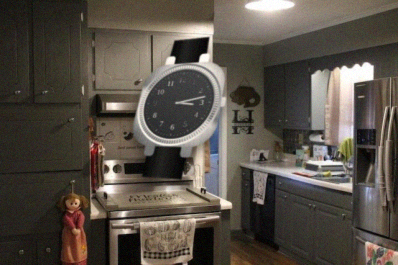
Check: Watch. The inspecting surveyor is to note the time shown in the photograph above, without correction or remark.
3:13
